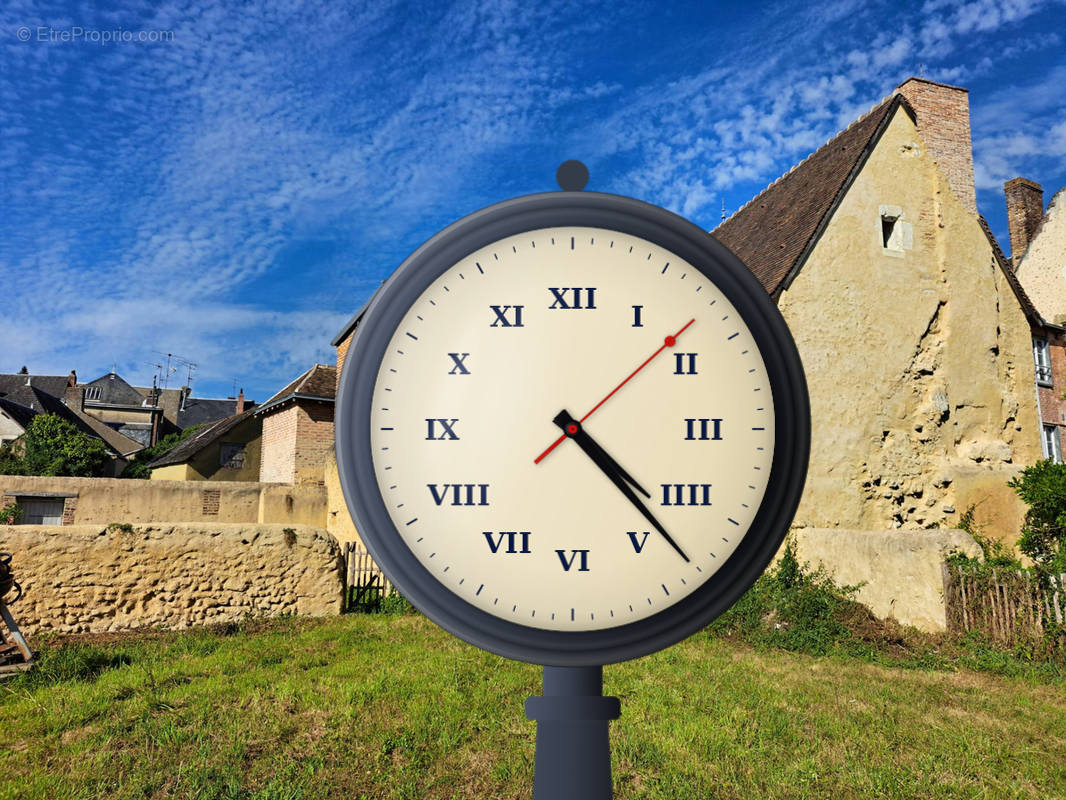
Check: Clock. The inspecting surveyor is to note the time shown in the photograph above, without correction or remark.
4:23:08
